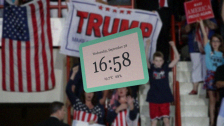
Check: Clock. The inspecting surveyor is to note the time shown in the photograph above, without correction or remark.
16:58
